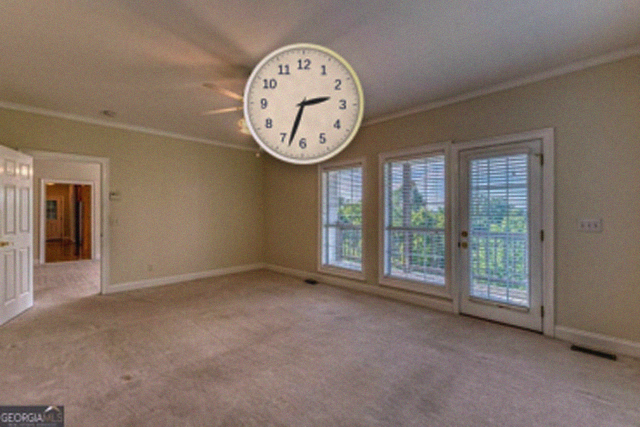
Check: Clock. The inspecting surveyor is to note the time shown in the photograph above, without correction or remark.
2:33
